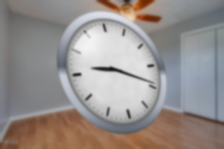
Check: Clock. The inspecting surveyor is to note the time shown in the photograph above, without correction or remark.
9:19
